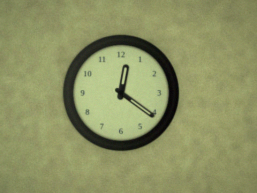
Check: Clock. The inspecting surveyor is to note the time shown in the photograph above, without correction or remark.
12:21
